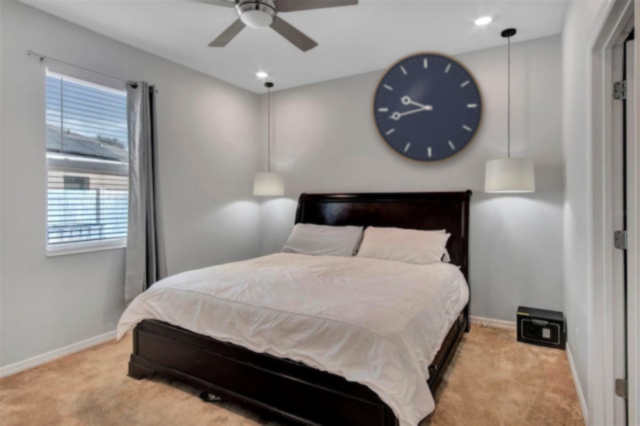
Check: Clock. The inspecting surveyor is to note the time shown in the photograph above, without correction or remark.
9:43
